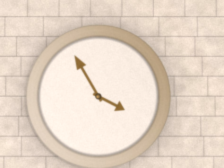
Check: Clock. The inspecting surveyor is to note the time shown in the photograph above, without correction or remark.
3:55
